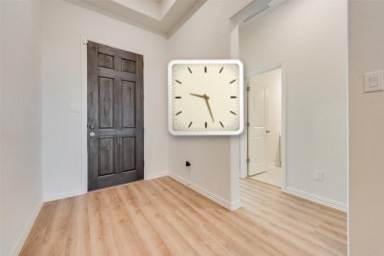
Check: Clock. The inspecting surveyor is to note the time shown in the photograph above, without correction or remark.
9:27
